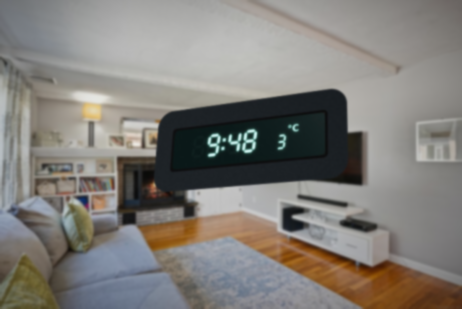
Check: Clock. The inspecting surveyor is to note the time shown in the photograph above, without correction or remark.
9:48
